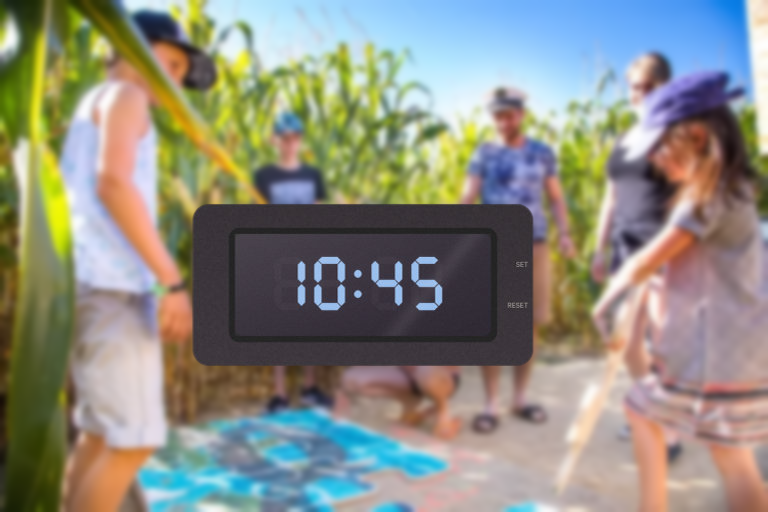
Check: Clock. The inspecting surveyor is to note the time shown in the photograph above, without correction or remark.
10:45
